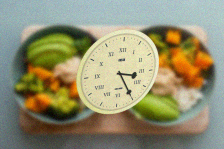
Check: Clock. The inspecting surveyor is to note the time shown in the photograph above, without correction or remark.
3:25
